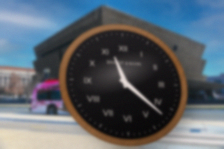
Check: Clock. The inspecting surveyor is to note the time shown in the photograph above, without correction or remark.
11:22
